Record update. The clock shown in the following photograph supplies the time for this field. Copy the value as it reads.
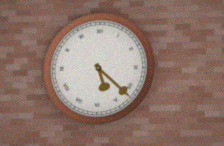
5:22
